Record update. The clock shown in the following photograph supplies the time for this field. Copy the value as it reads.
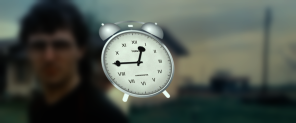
12:45
